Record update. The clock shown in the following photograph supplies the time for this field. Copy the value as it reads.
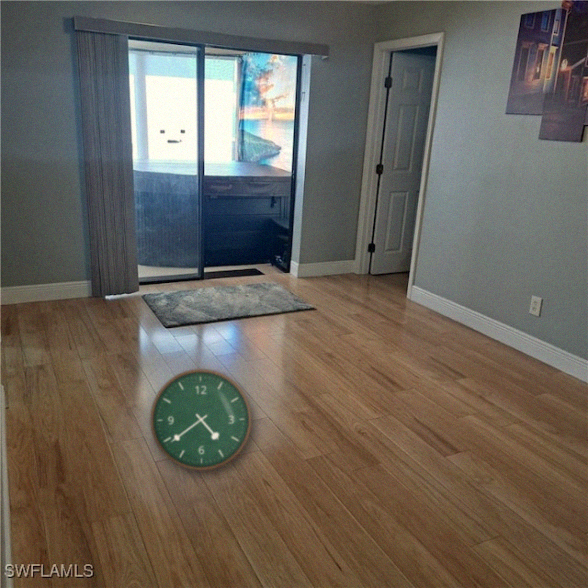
4:39
